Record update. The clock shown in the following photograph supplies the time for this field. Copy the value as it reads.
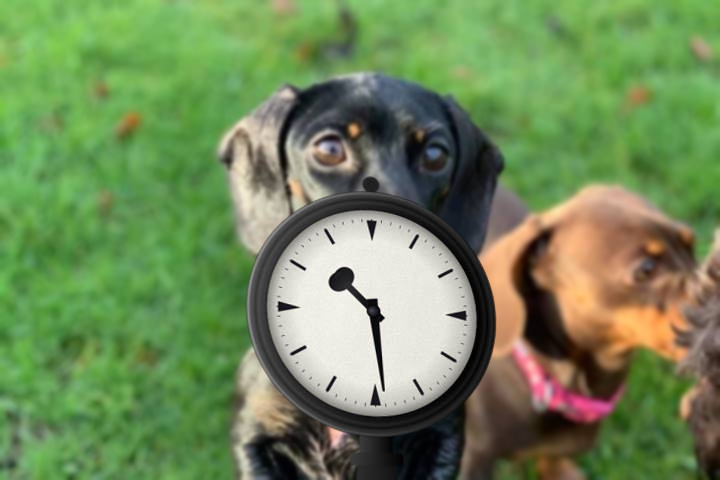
10:29
